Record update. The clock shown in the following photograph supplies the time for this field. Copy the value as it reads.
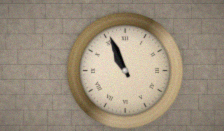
10:56
